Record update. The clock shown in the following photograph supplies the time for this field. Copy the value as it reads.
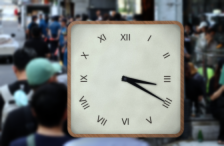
3:20
